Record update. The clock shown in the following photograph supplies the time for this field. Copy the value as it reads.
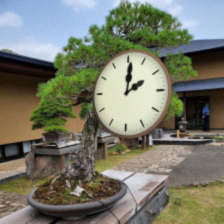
2:01
